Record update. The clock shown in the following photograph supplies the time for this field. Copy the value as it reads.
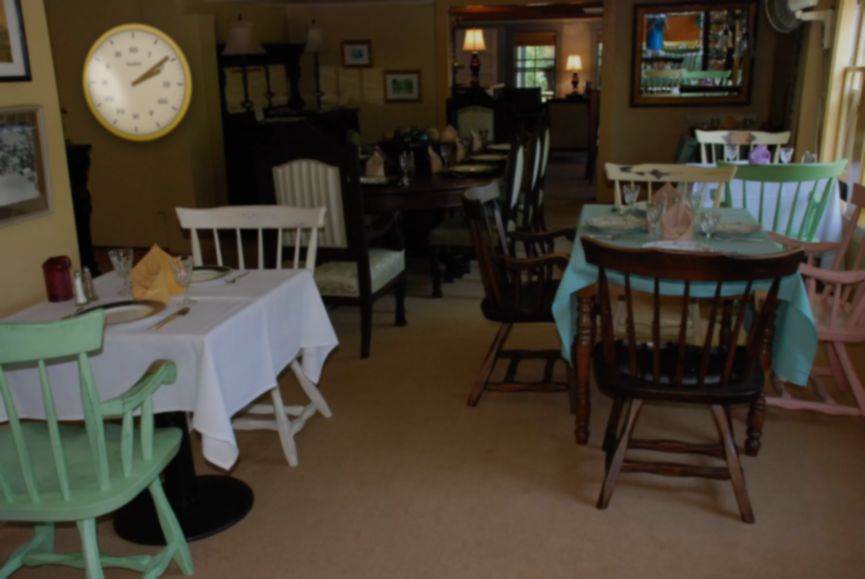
2:09
